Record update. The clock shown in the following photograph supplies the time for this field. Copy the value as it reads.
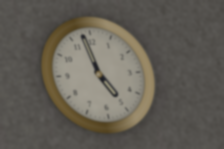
4:58
